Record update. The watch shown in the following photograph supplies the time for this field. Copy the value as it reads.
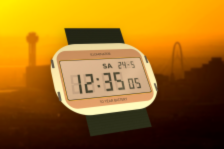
12:35:05
